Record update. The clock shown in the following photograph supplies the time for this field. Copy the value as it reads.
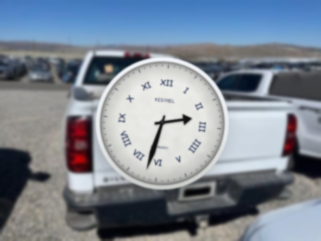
2:32
